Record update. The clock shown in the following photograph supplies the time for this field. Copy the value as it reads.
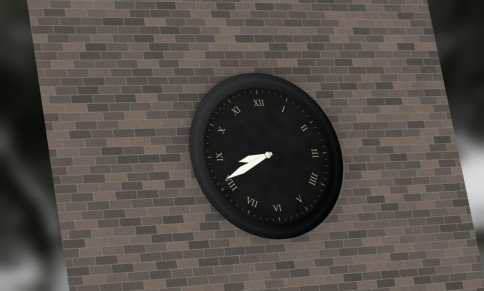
8:41
